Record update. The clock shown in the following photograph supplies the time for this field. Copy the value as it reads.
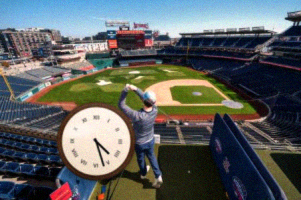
4:27
